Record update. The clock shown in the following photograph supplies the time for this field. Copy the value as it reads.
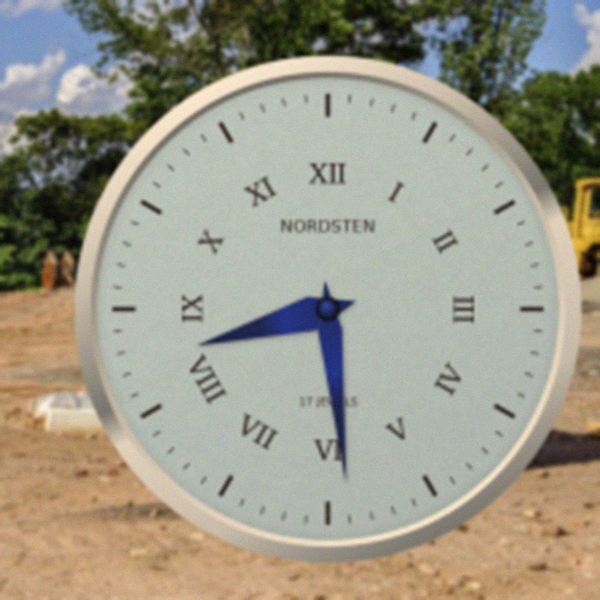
8:29
